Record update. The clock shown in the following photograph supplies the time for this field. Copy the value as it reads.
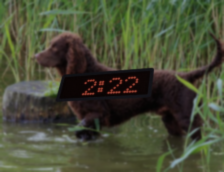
2:22
